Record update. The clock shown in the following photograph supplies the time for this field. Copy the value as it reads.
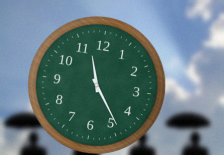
11:24
